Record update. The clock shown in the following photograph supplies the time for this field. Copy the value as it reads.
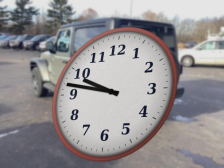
9:47
